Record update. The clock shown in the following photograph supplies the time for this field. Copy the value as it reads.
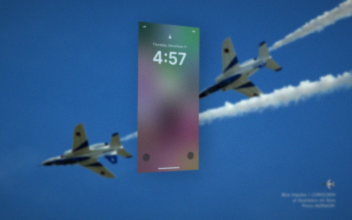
4:57
